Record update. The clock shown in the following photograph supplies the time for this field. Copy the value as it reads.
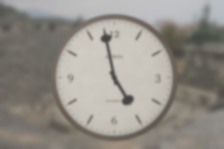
4:58
